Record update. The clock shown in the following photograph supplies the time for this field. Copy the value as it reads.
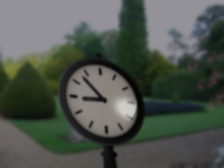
8:53
